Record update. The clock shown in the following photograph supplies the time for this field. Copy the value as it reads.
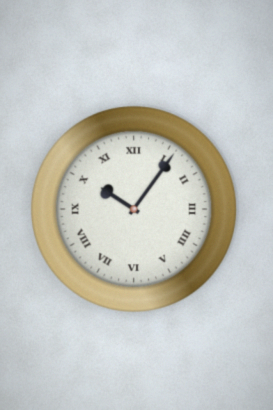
10:06
